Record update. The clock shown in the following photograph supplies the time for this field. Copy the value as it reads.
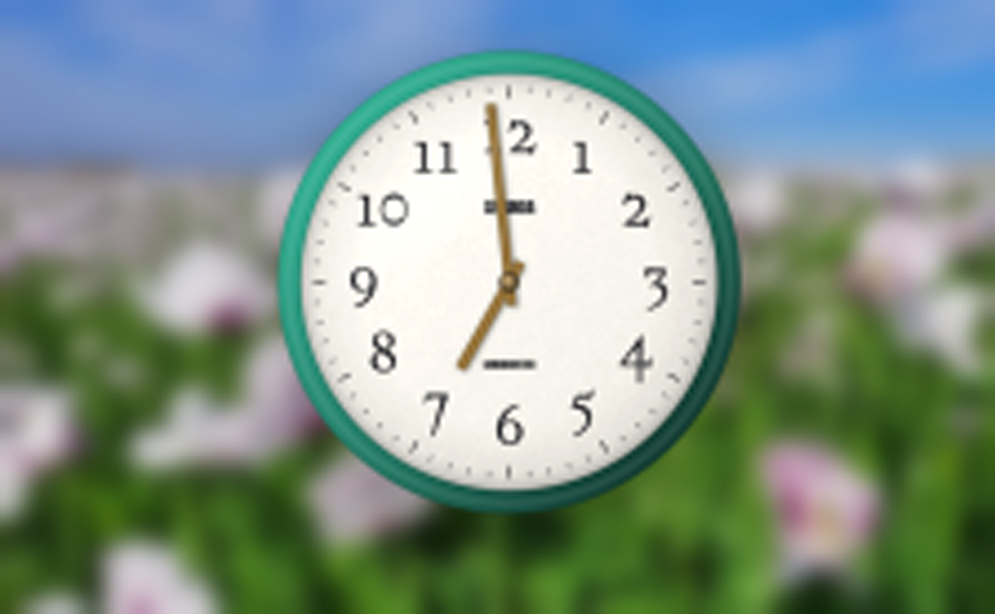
6:59
